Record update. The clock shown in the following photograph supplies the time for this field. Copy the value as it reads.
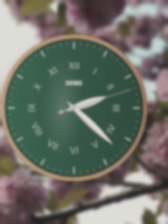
2:22:12
